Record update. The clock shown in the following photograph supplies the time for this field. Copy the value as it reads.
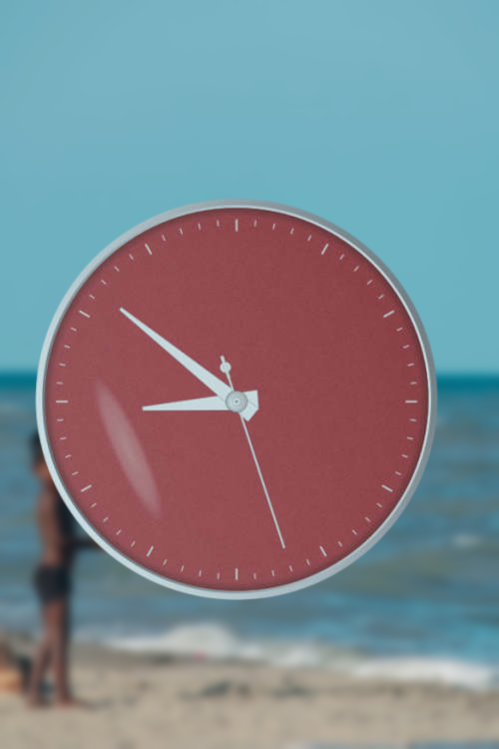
8:51:27
